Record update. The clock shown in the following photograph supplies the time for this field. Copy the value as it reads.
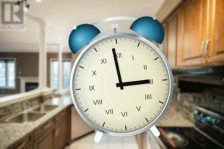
2:59
